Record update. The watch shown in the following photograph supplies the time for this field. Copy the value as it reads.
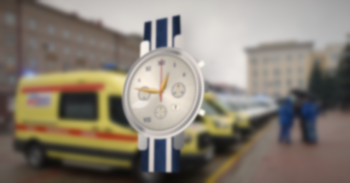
12:47
